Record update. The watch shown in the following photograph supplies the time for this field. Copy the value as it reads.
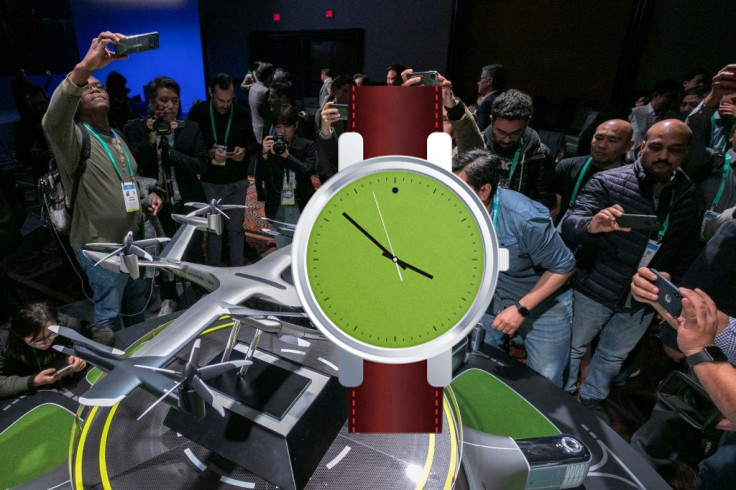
3:51:57
